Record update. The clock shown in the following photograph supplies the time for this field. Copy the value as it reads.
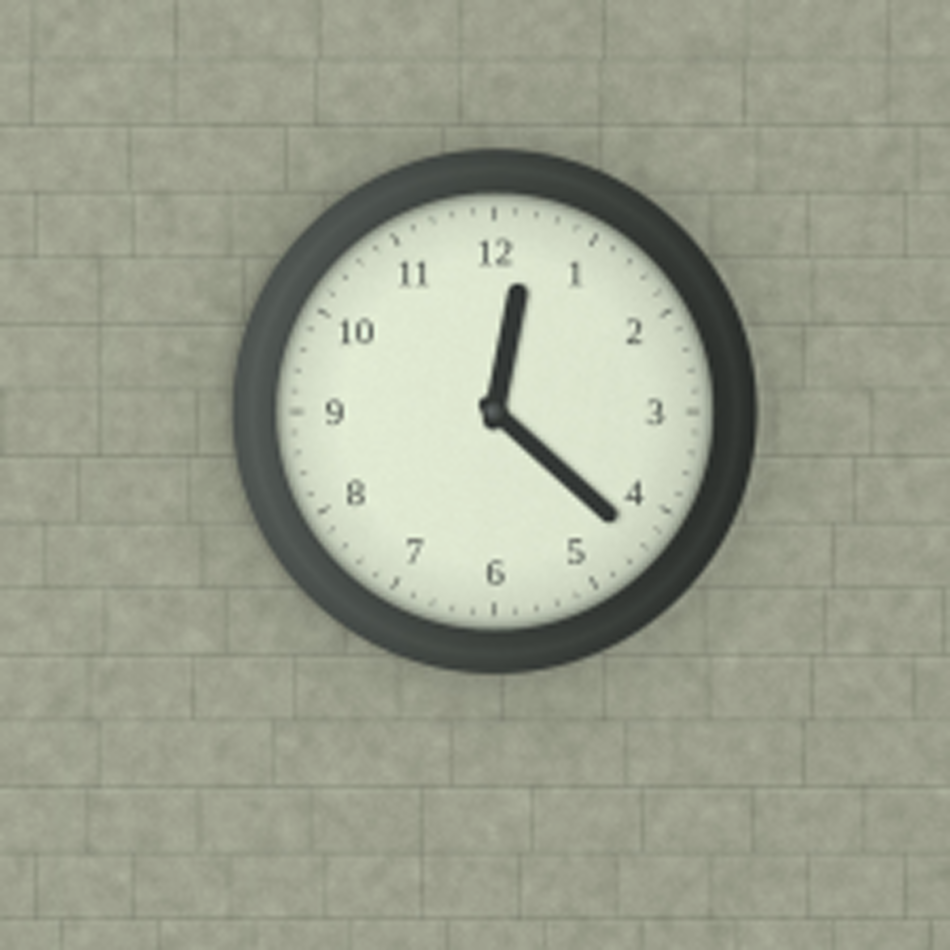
12:22
